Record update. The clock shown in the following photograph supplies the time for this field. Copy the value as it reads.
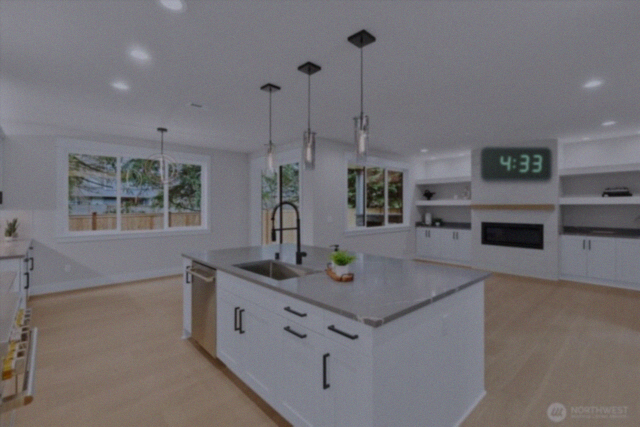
4:33
